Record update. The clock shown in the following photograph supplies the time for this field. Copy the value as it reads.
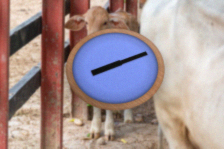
8:11
